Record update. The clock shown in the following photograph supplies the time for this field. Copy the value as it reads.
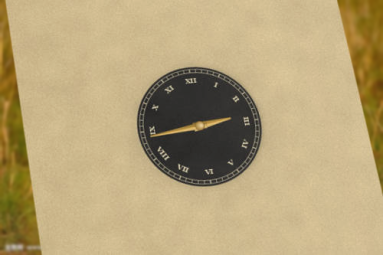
2:44
